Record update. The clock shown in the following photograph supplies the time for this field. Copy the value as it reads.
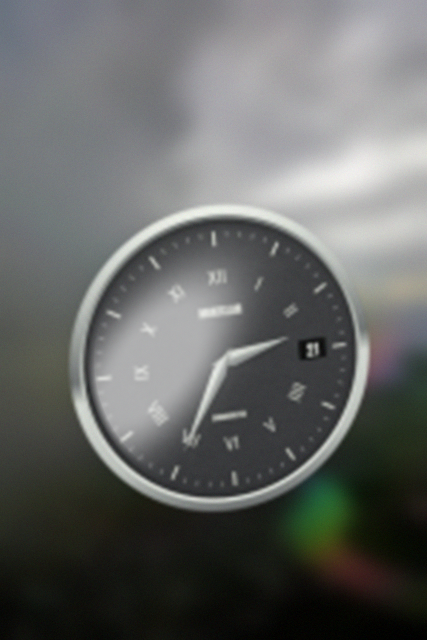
2:35
